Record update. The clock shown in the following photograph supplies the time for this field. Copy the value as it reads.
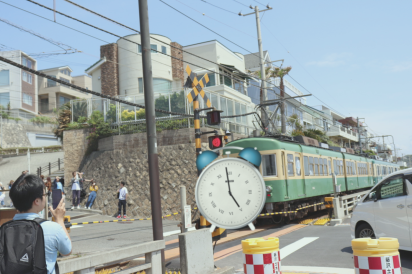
4:59
